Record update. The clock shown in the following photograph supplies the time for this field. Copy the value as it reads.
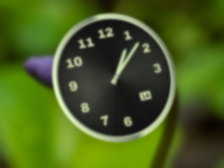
1:08
